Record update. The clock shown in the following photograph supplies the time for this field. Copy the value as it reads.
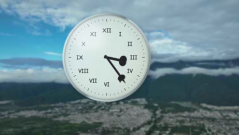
3:24
